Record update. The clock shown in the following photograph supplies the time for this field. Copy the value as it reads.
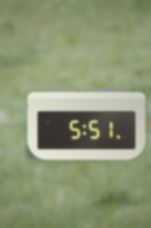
5:51
